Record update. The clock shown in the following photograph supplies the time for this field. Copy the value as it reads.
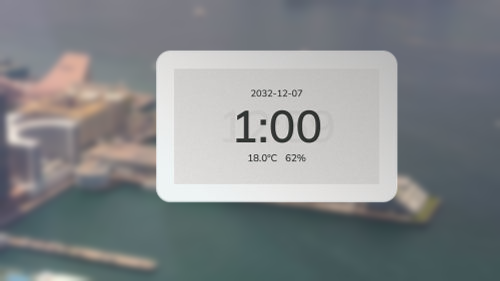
1:00
